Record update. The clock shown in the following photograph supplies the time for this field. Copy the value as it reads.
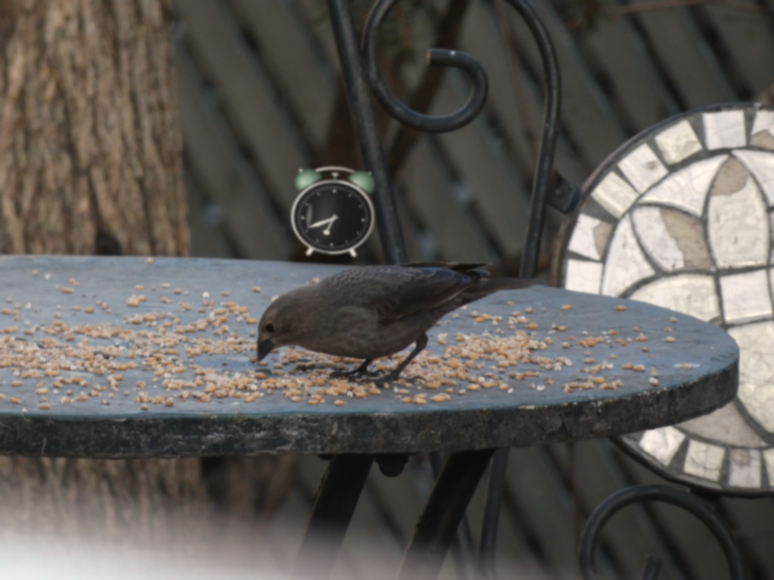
6:41
